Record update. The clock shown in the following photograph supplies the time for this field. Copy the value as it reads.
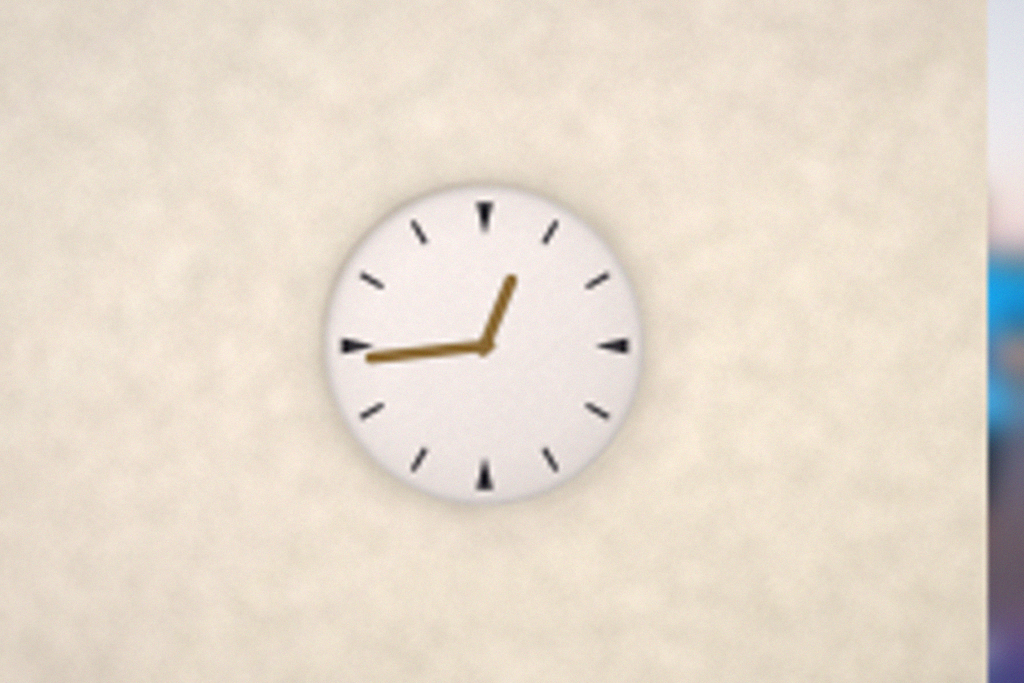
12:44
